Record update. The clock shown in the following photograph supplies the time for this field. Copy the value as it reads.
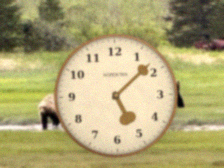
5:08
